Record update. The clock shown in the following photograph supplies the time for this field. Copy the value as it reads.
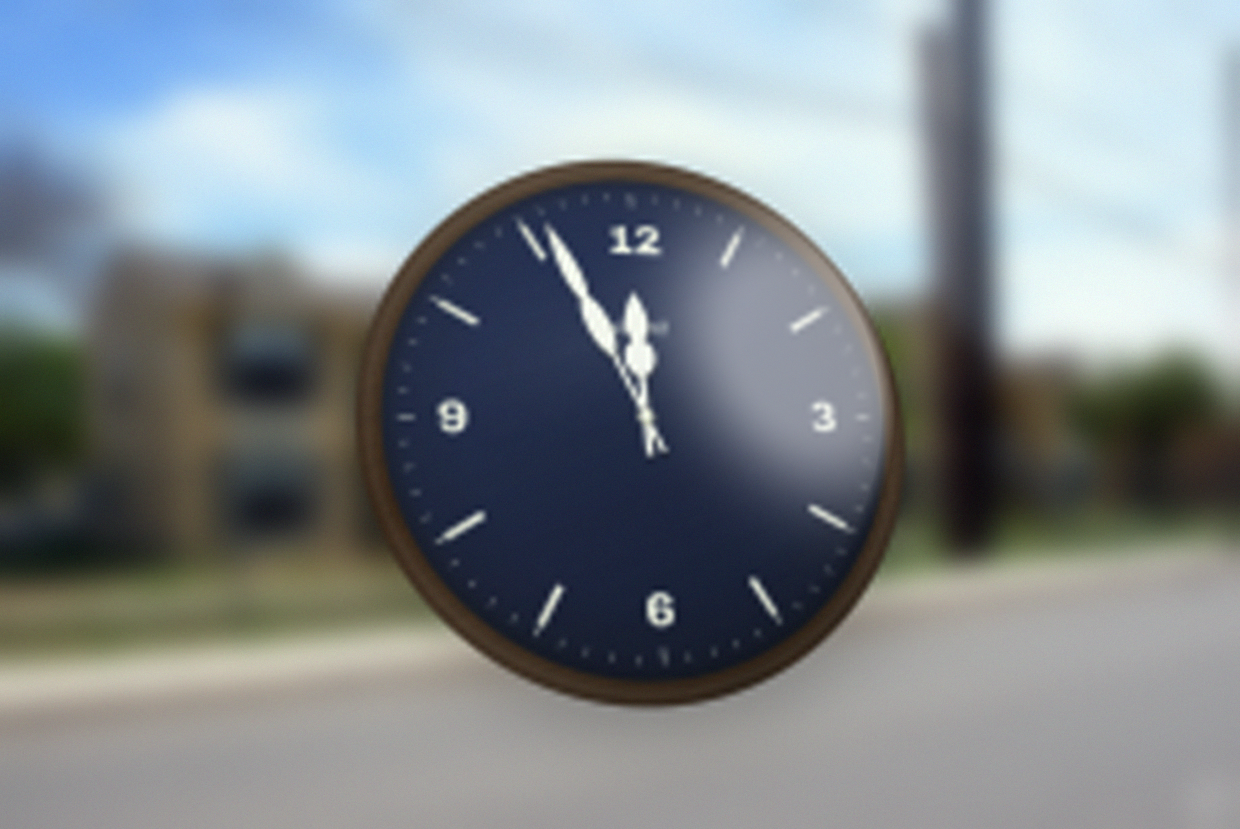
11:56
